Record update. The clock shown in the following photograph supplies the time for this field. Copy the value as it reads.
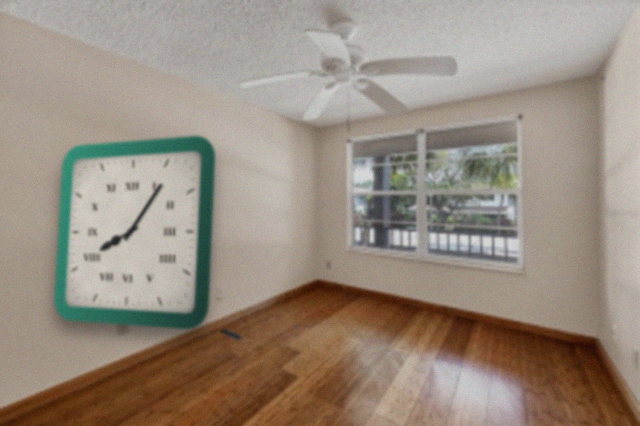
8:06
